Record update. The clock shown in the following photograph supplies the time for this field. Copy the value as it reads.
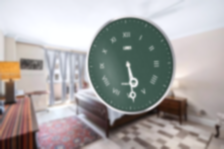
5:29
